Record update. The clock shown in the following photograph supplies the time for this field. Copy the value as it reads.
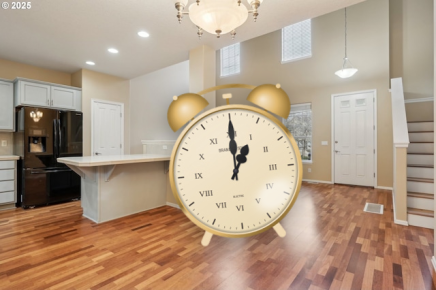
1:00
